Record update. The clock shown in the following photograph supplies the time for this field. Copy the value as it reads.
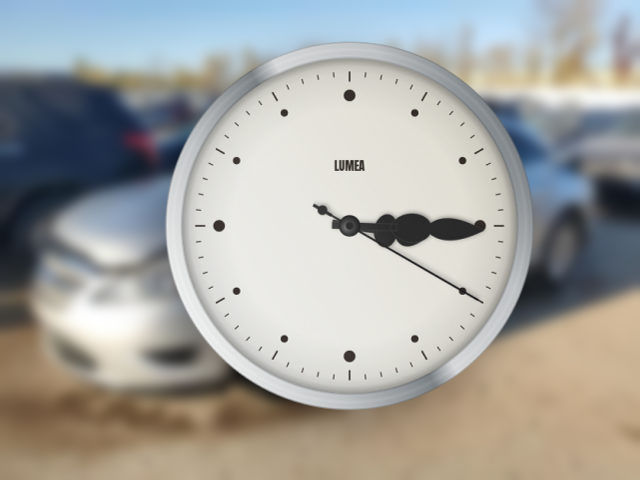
3:15:20
